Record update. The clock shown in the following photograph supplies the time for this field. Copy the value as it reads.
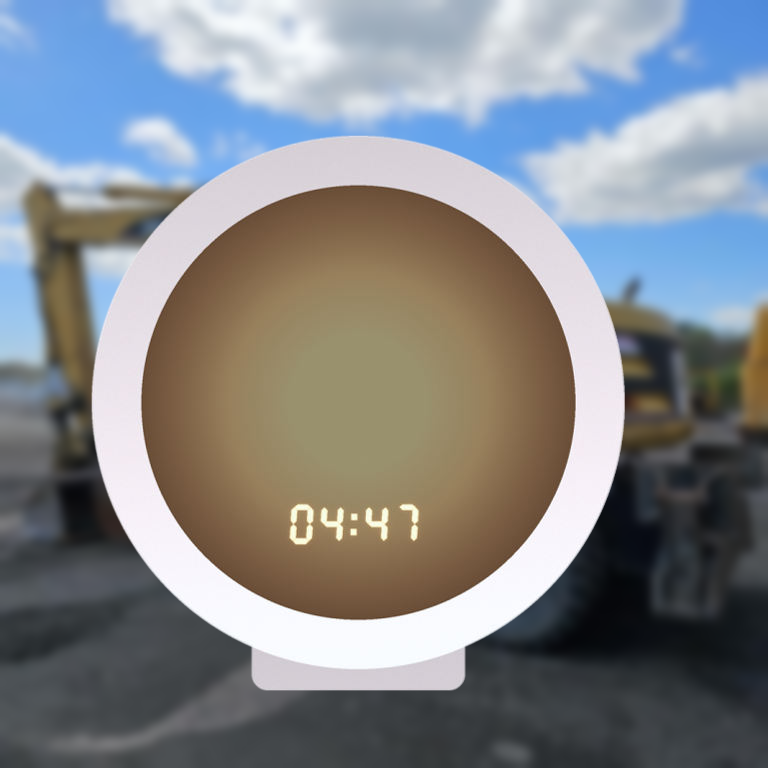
4:47
